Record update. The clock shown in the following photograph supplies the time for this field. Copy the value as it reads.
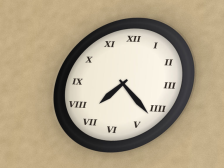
7:22
